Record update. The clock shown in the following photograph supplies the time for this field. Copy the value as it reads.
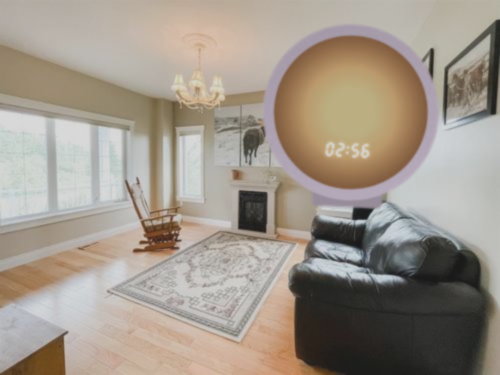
2:56
